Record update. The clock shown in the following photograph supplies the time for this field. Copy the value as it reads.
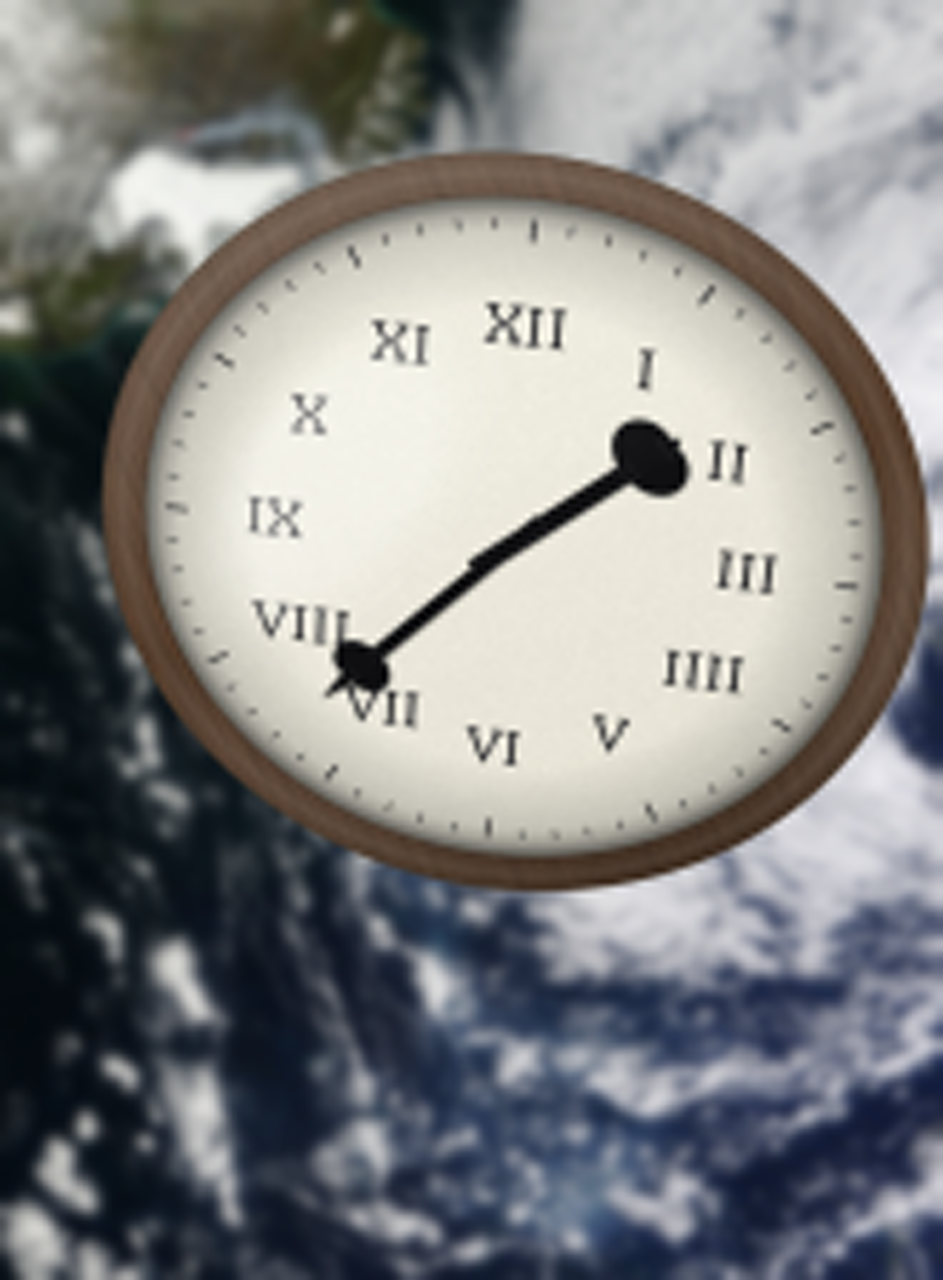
1:37
